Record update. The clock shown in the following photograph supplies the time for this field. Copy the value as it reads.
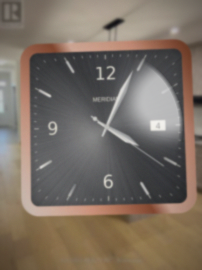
4:04:21
